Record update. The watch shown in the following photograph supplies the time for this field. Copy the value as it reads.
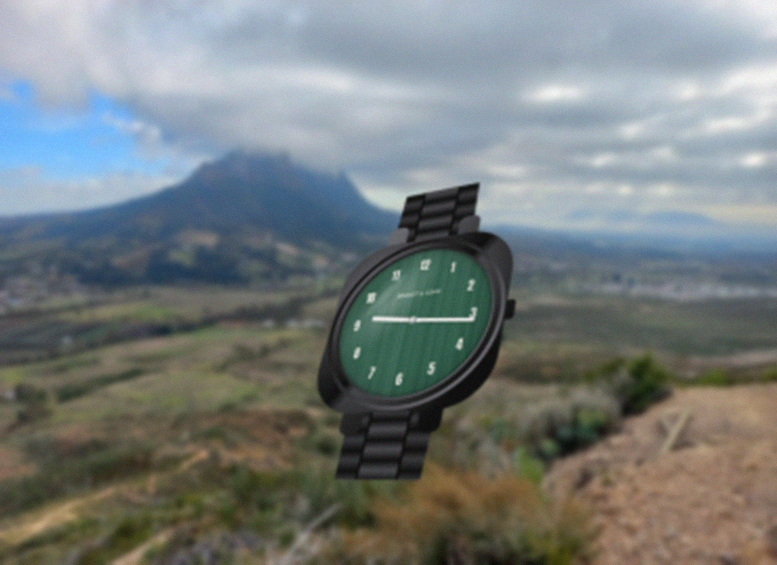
9:16
